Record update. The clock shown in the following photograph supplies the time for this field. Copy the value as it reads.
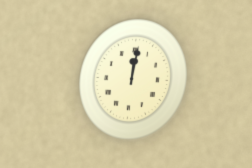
12:01
